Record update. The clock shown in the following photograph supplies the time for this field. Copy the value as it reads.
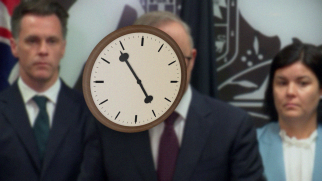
4:54
